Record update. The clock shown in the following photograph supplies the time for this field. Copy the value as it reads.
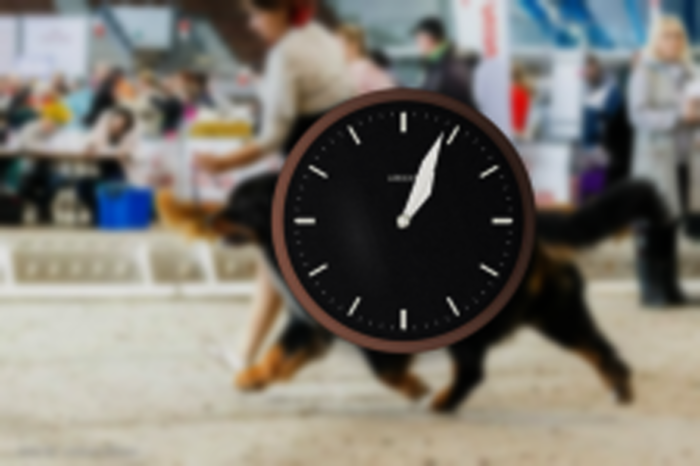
1:04
